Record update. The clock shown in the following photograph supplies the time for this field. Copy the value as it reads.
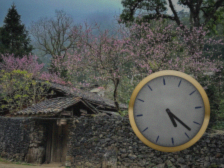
5:23
